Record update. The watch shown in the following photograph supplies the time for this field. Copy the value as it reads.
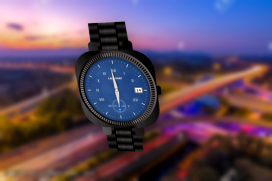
5:59
